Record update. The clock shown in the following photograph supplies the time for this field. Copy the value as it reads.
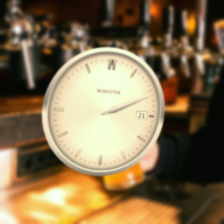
2:11
